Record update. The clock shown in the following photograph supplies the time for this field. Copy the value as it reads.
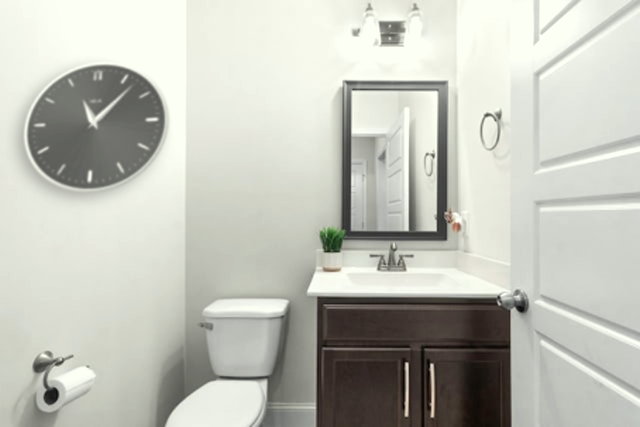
11:07
